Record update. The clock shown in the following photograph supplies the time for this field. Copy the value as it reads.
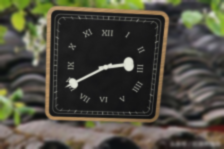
2:40
